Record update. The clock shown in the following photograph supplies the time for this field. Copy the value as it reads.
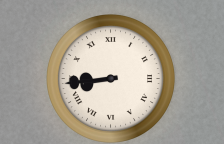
8:44
